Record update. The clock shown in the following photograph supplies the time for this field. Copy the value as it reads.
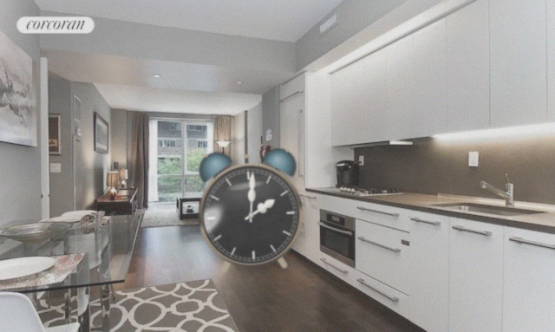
2:01
